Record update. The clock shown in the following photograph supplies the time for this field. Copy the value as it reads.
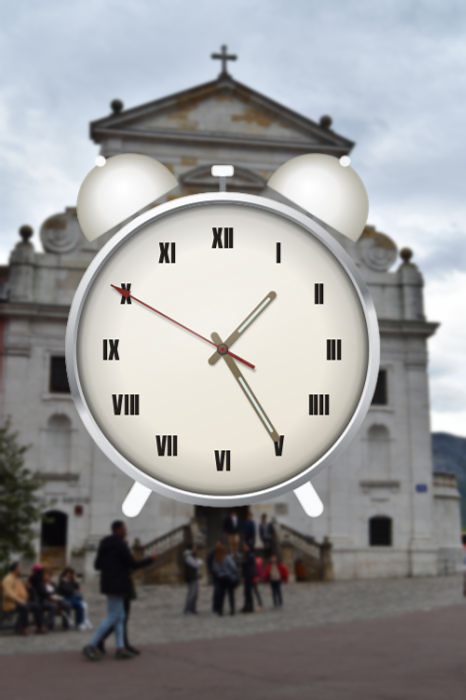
1:24:50
